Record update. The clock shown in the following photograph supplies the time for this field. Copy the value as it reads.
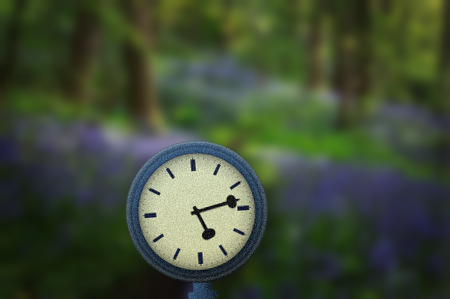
5:13
